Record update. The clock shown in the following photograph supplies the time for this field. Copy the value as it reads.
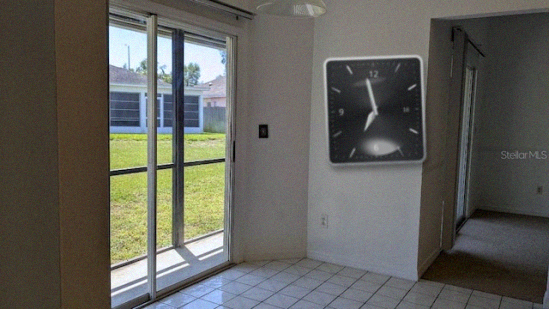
6:58
